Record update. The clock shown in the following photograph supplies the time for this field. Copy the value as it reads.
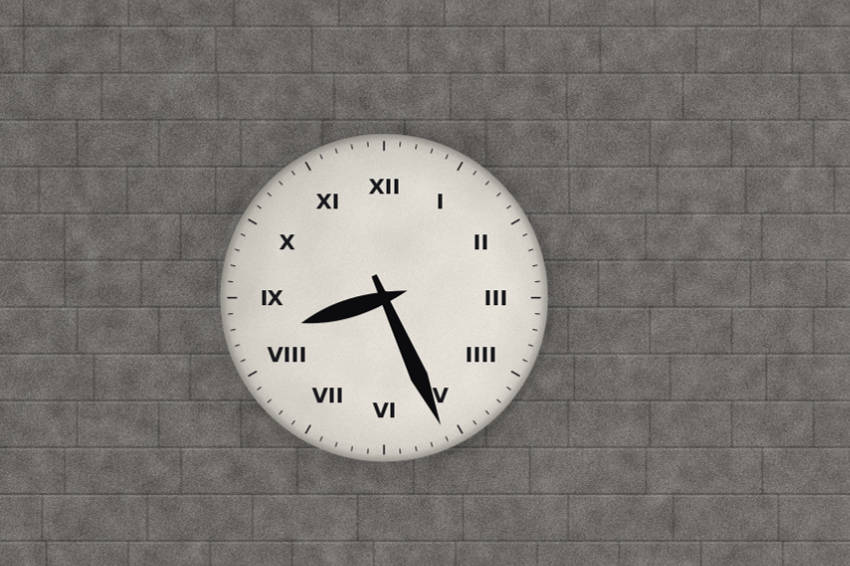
8:26
